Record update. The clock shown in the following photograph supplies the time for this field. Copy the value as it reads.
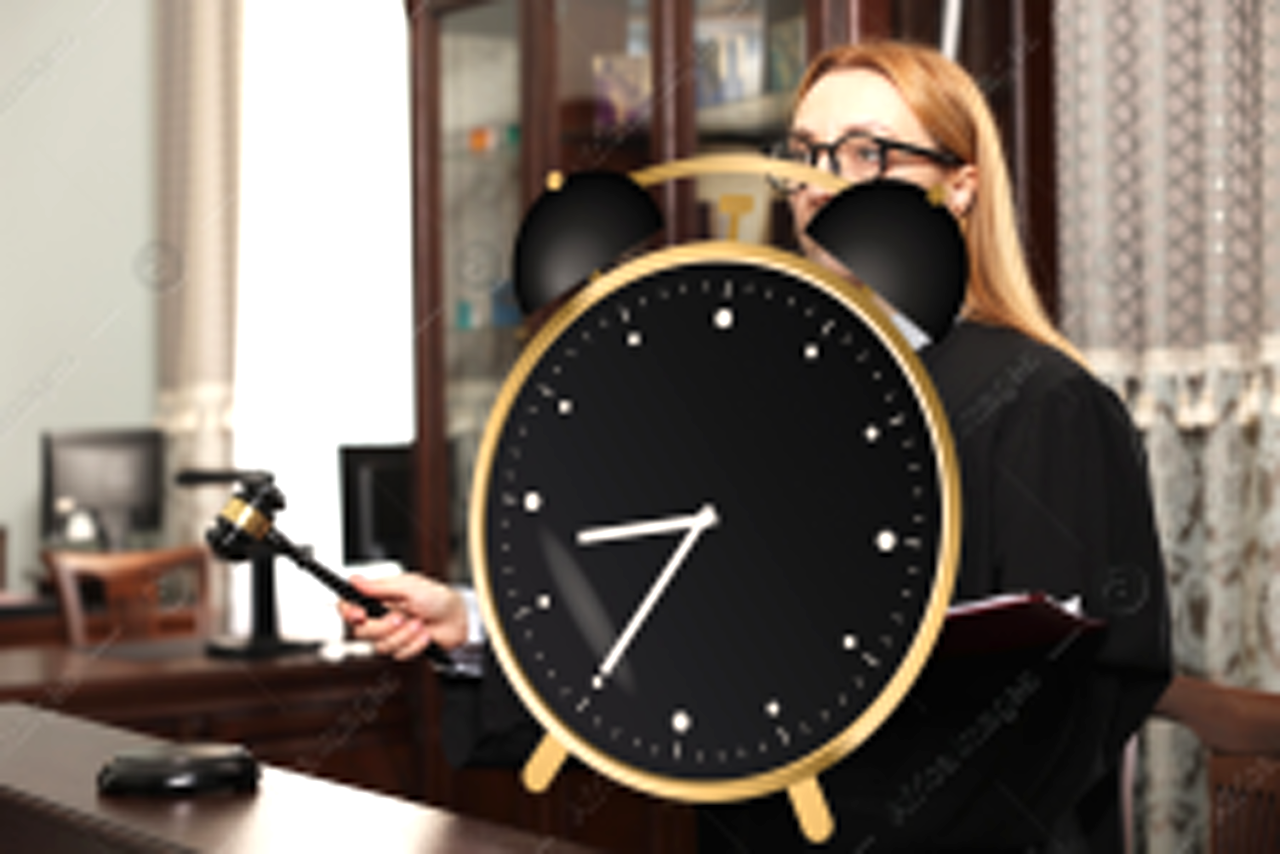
8:35
